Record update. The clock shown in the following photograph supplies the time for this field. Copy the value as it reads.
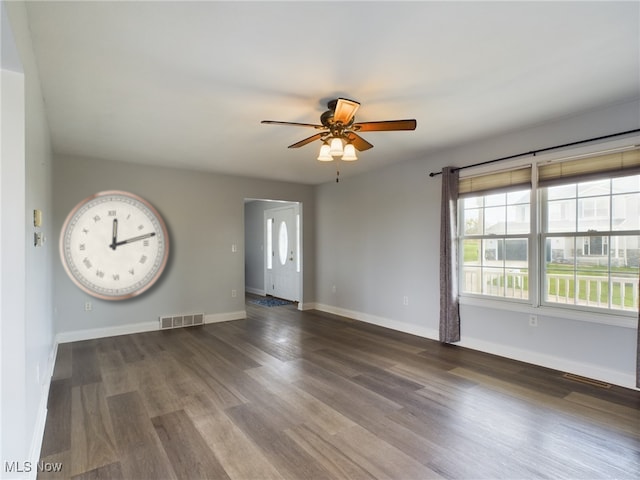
12:13
